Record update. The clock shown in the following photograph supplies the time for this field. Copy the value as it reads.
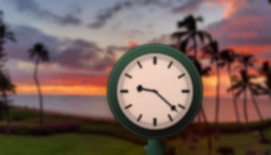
9:22
